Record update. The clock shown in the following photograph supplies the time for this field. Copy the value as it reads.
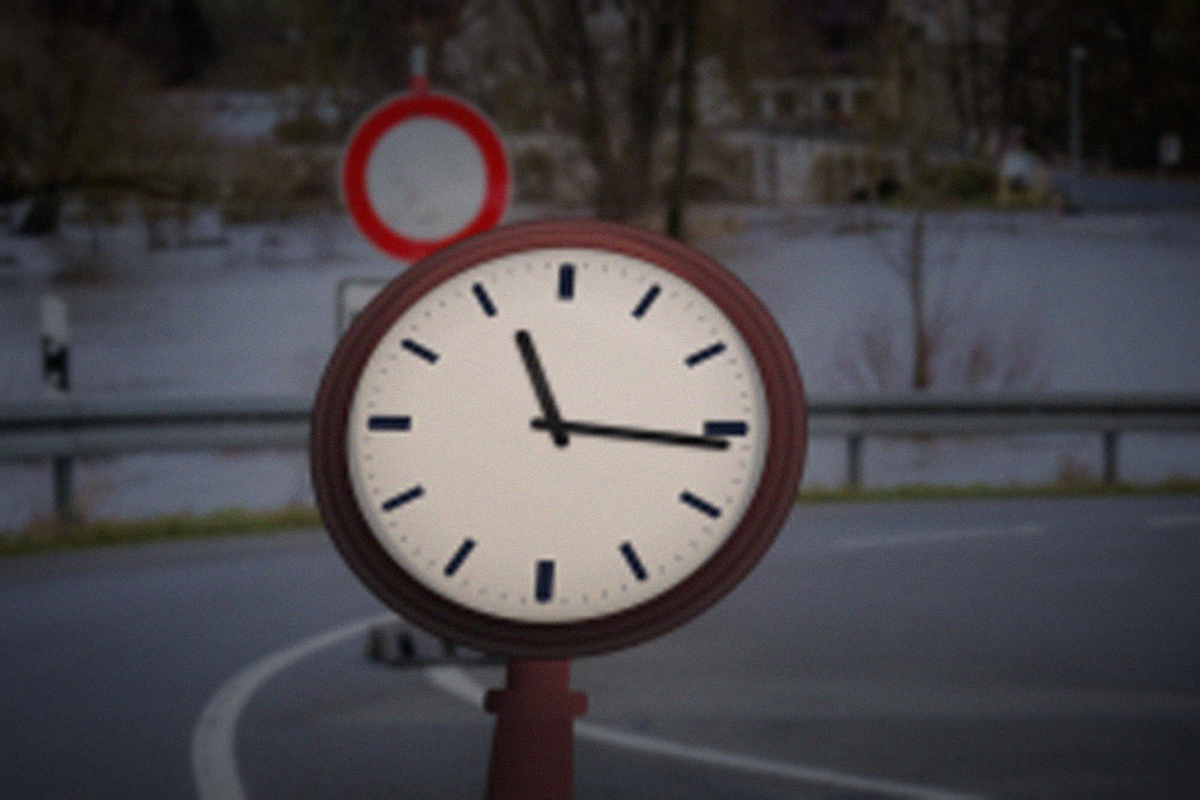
11:16
